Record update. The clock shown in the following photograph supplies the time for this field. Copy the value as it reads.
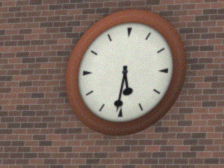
5:31
